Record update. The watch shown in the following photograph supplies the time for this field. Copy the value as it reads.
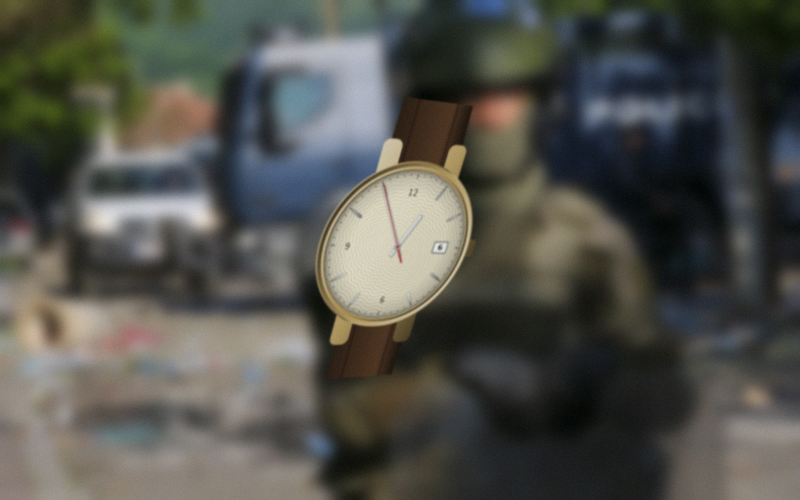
12:54:55
